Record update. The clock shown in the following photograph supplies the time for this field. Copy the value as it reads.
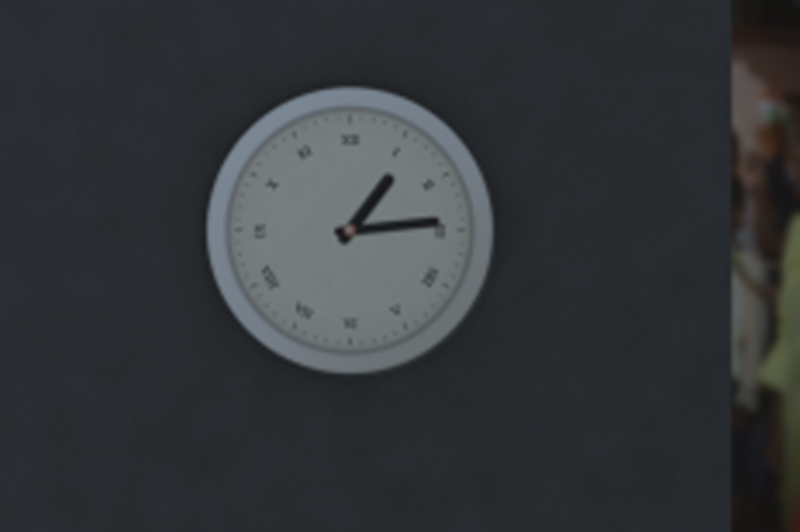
1:14
